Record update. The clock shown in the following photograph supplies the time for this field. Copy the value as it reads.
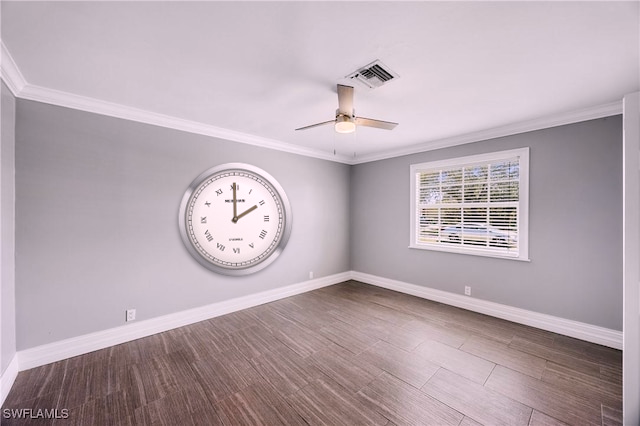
2:00
